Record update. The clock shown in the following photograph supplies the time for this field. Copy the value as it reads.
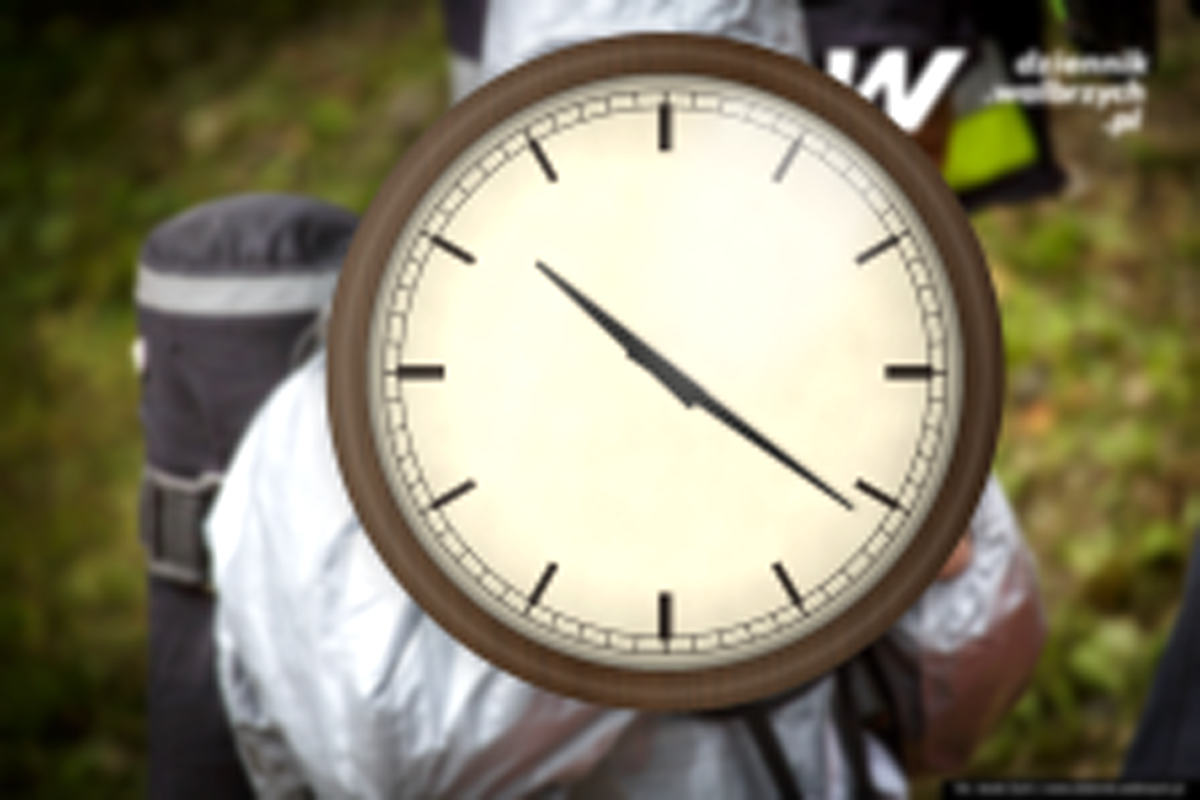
10:21
